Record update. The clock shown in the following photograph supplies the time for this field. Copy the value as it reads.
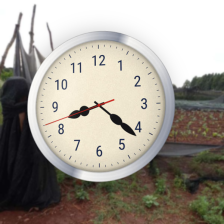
8:21:42
